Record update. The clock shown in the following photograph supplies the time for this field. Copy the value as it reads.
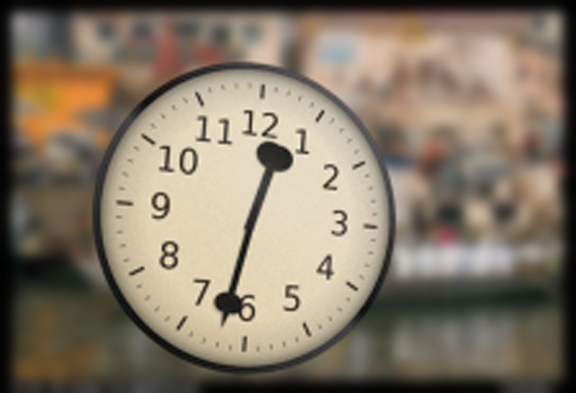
12:32
